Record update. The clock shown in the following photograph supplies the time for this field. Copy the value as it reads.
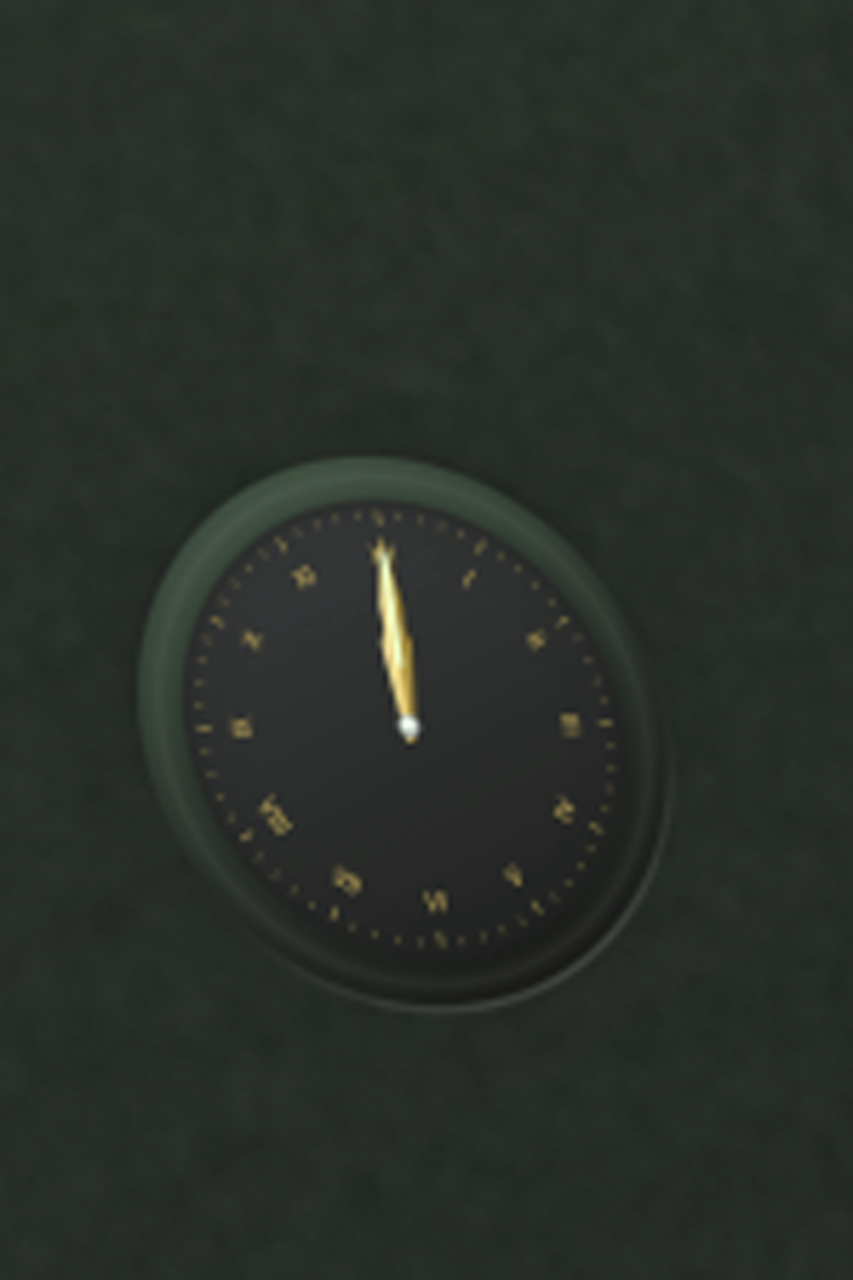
12:00
